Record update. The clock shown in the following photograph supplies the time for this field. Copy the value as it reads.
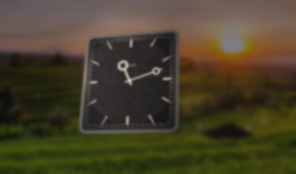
11:12
